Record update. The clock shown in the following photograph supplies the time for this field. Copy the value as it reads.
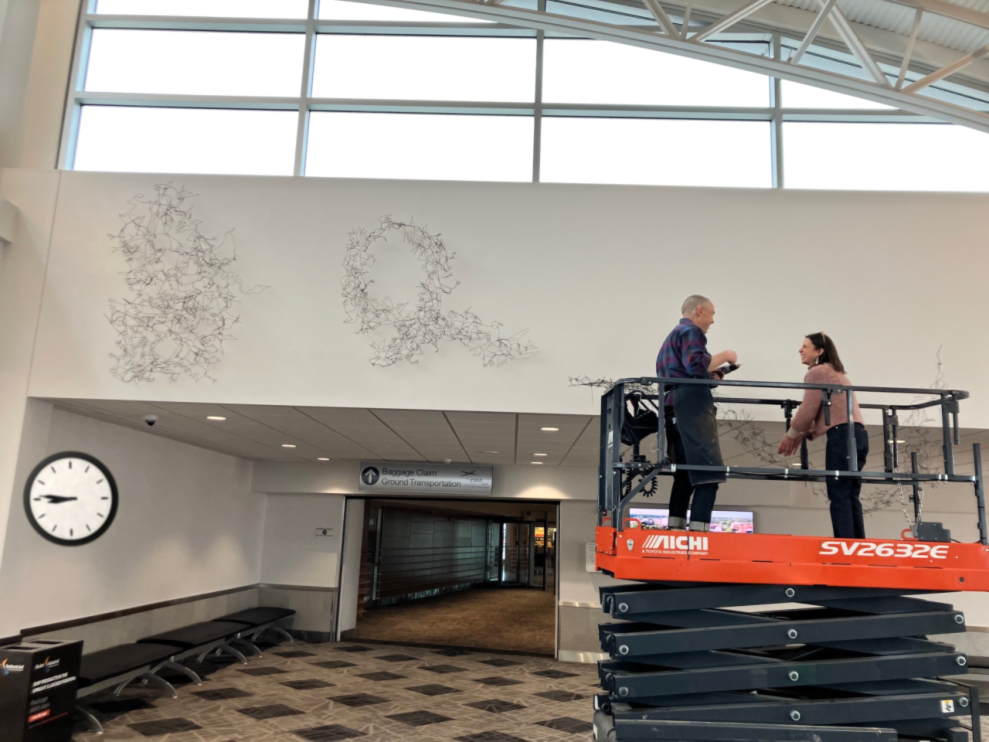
8:46
